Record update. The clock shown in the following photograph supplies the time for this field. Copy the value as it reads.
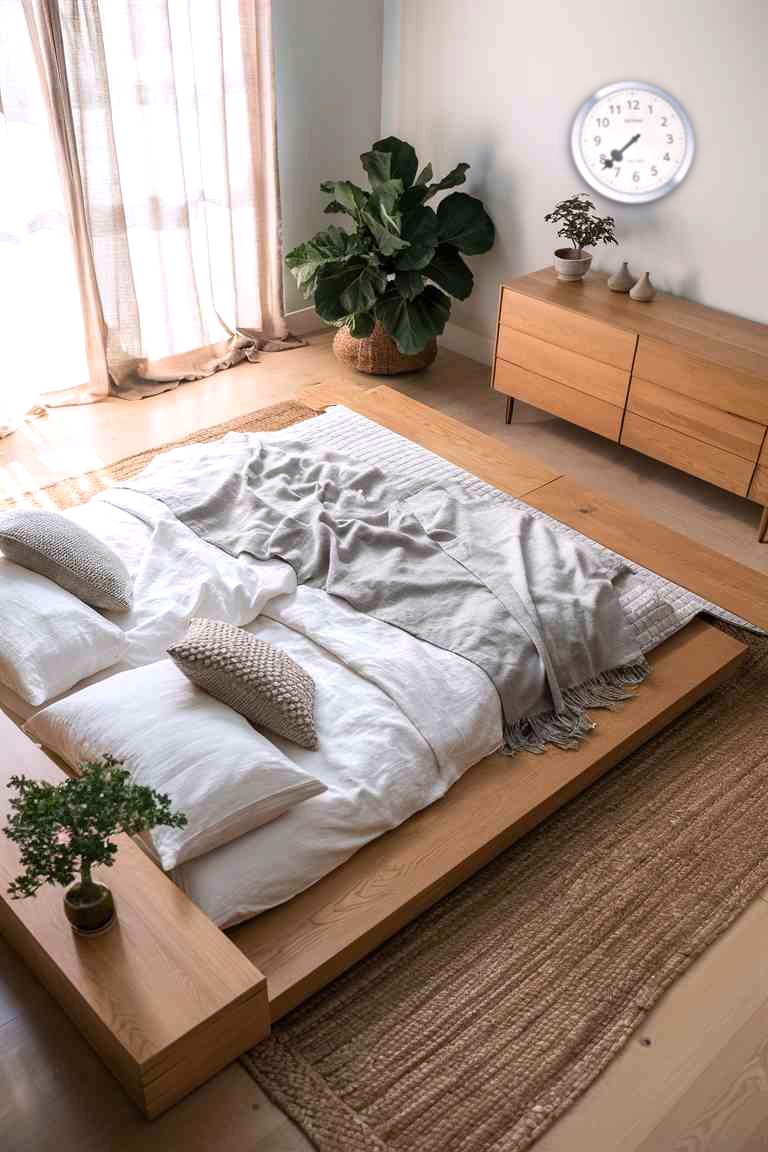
7:38
